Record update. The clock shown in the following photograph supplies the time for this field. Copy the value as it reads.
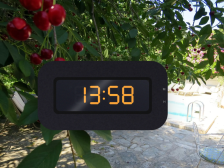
13:58
